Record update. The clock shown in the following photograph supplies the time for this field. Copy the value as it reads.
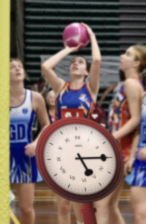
5:15
